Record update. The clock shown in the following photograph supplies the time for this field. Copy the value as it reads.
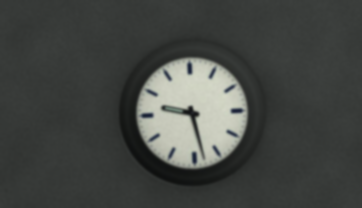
9:28
